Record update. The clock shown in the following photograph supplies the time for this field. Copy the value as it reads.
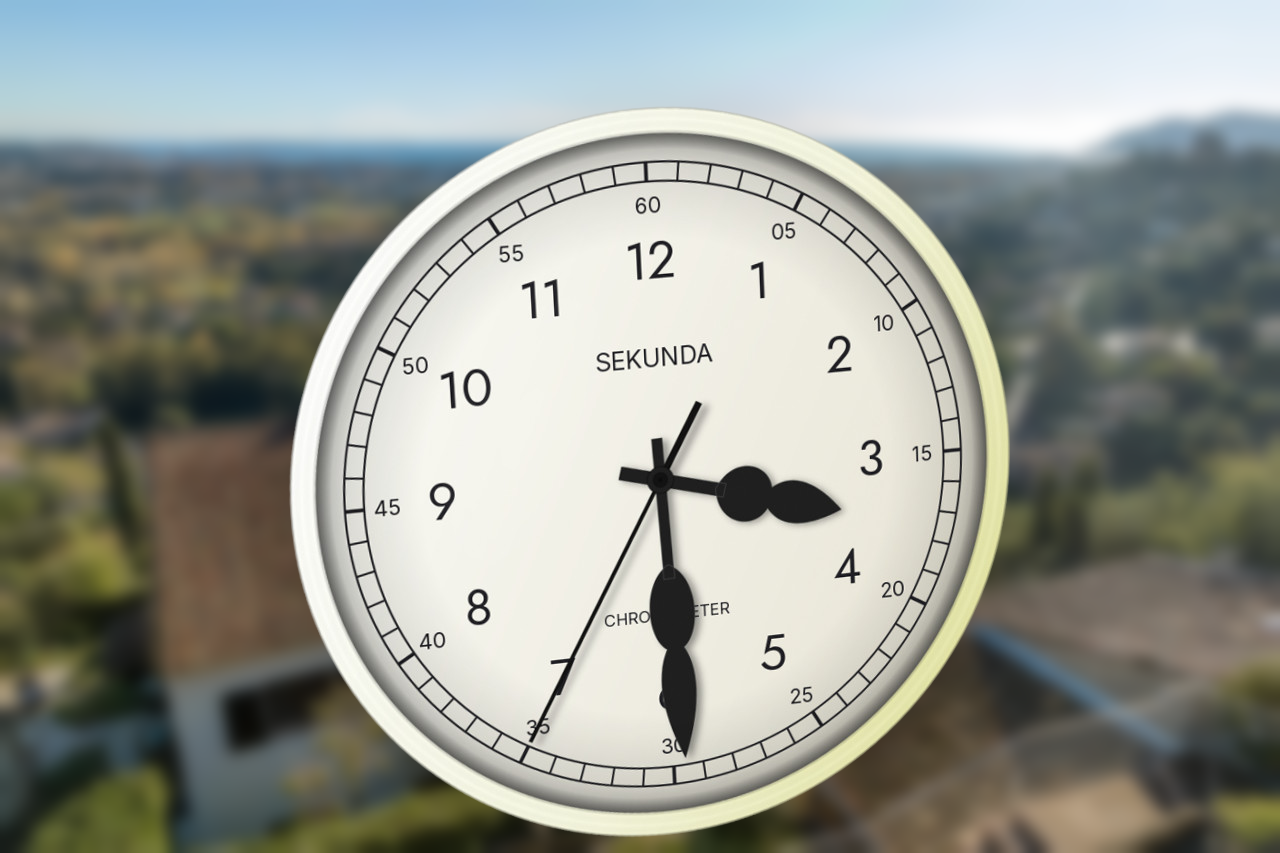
3:29:35
